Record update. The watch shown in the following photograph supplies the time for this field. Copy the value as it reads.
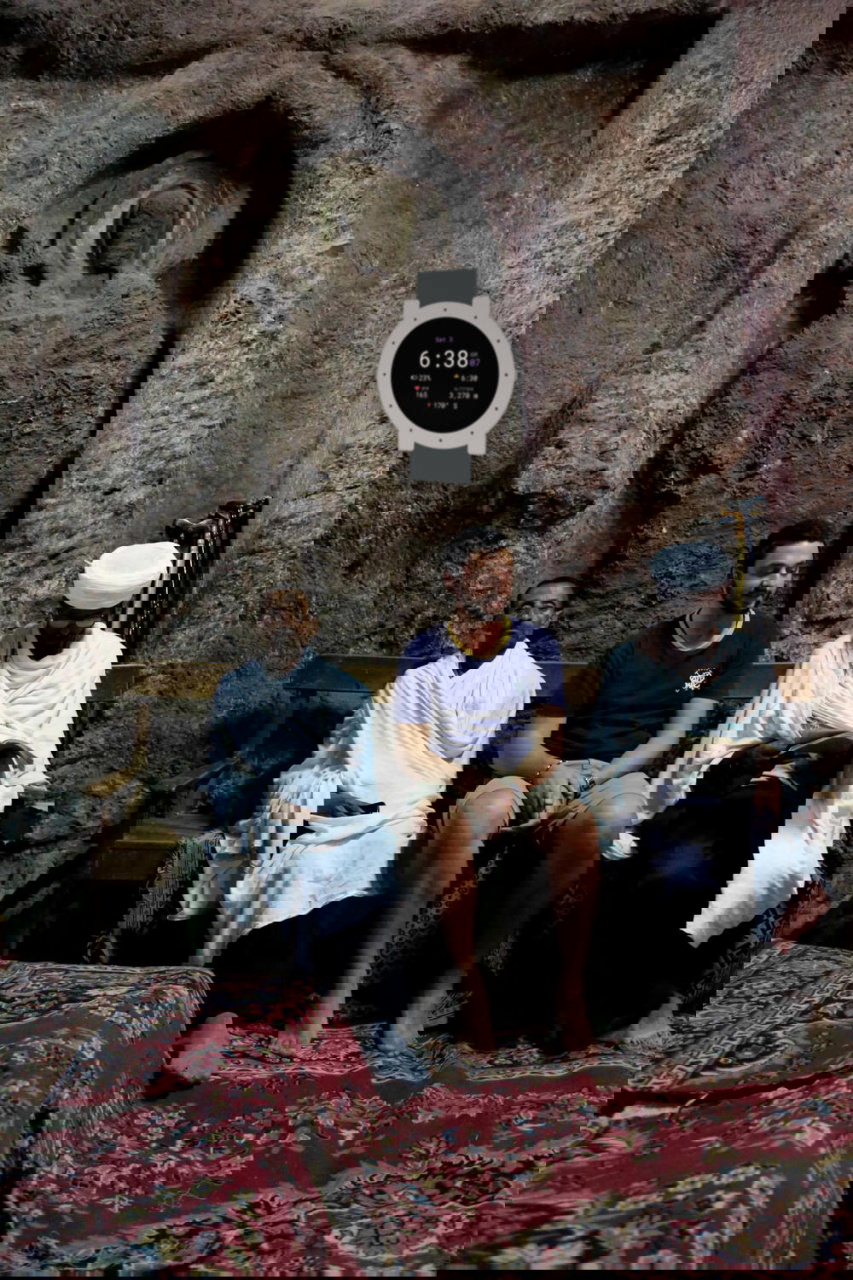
6:38
